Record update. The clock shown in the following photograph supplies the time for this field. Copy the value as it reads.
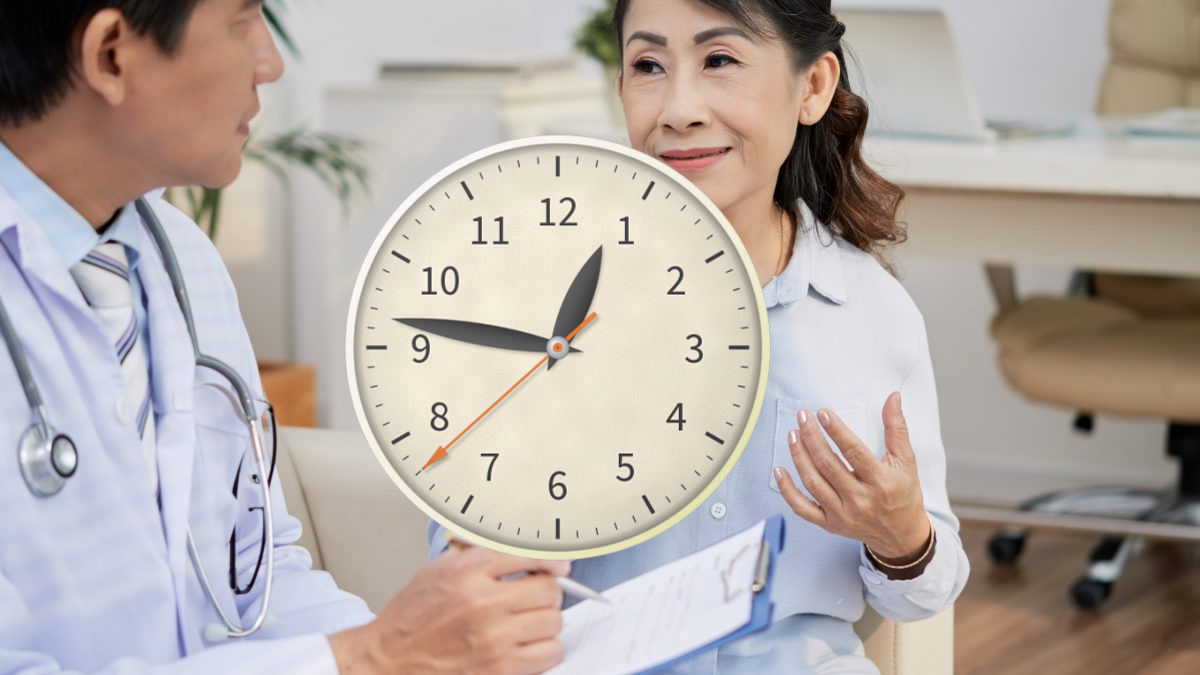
12:46:38
